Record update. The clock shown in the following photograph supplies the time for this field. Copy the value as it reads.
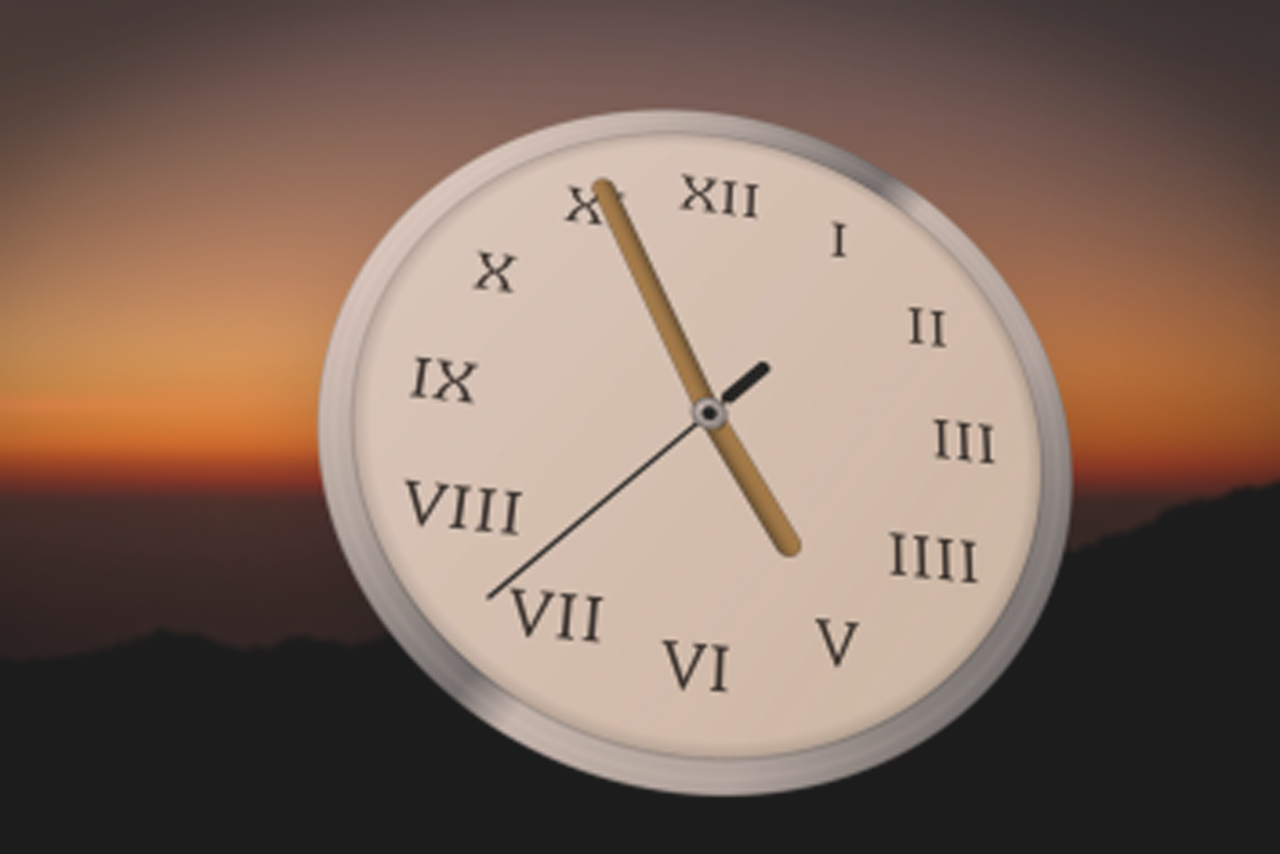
4:55:37
